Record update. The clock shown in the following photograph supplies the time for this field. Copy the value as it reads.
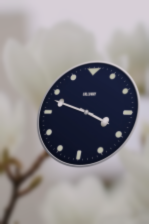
3:48
